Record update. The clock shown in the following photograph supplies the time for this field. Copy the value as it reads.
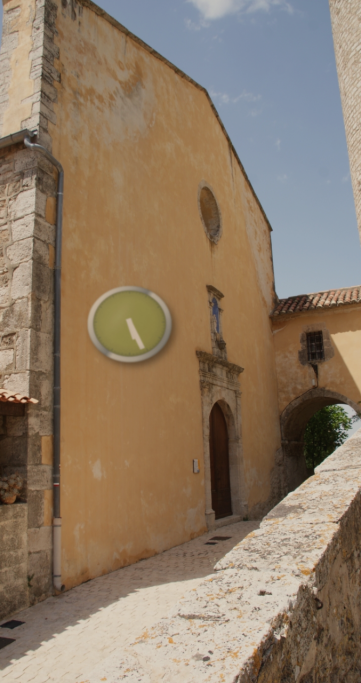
5:26
